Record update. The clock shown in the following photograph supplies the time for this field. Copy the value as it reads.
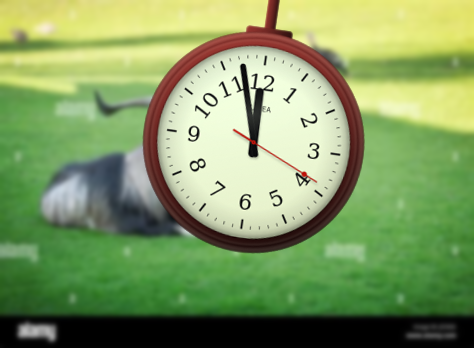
11:57:19
